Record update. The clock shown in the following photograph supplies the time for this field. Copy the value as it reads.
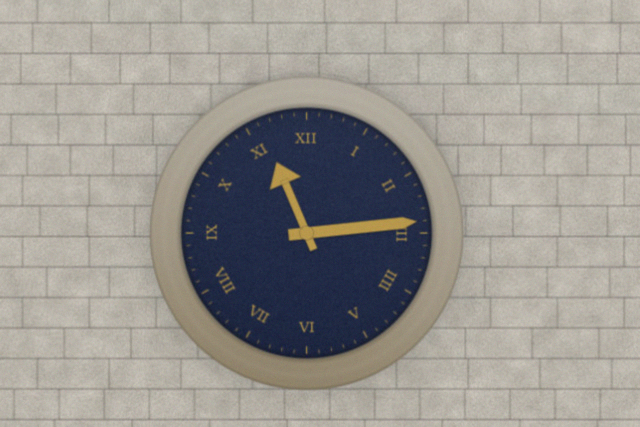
11:14
